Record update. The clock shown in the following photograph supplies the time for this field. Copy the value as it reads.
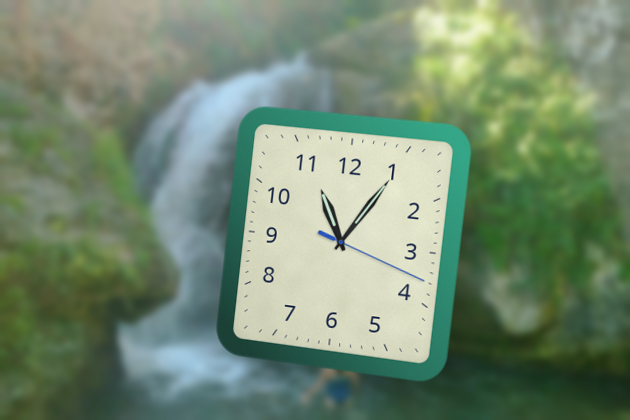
11:05:18
